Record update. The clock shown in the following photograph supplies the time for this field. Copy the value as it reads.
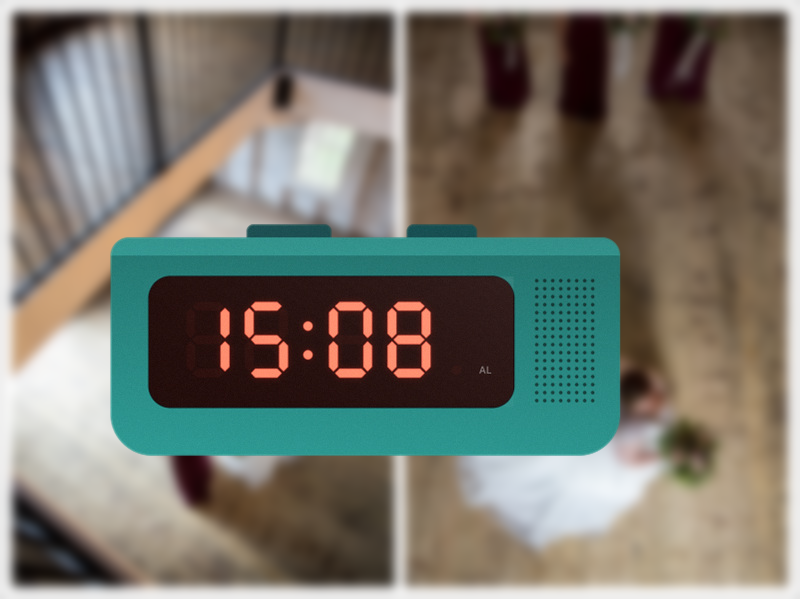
15:08
